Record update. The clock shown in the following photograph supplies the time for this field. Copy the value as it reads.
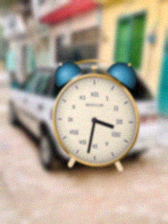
3:32
